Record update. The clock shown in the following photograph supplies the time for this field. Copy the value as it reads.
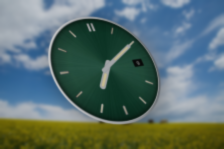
7:10
